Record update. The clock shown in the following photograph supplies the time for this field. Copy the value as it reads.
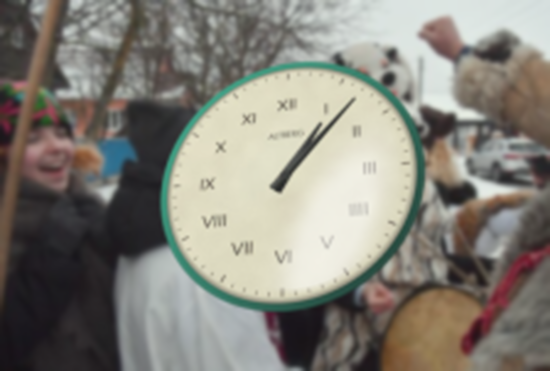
1:07
